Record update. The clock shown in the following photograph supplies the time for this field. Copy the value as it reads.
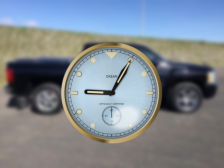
9:05
